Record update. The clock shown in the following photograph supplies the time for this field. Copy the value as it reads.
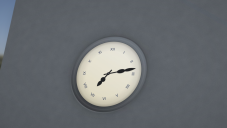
7:13
